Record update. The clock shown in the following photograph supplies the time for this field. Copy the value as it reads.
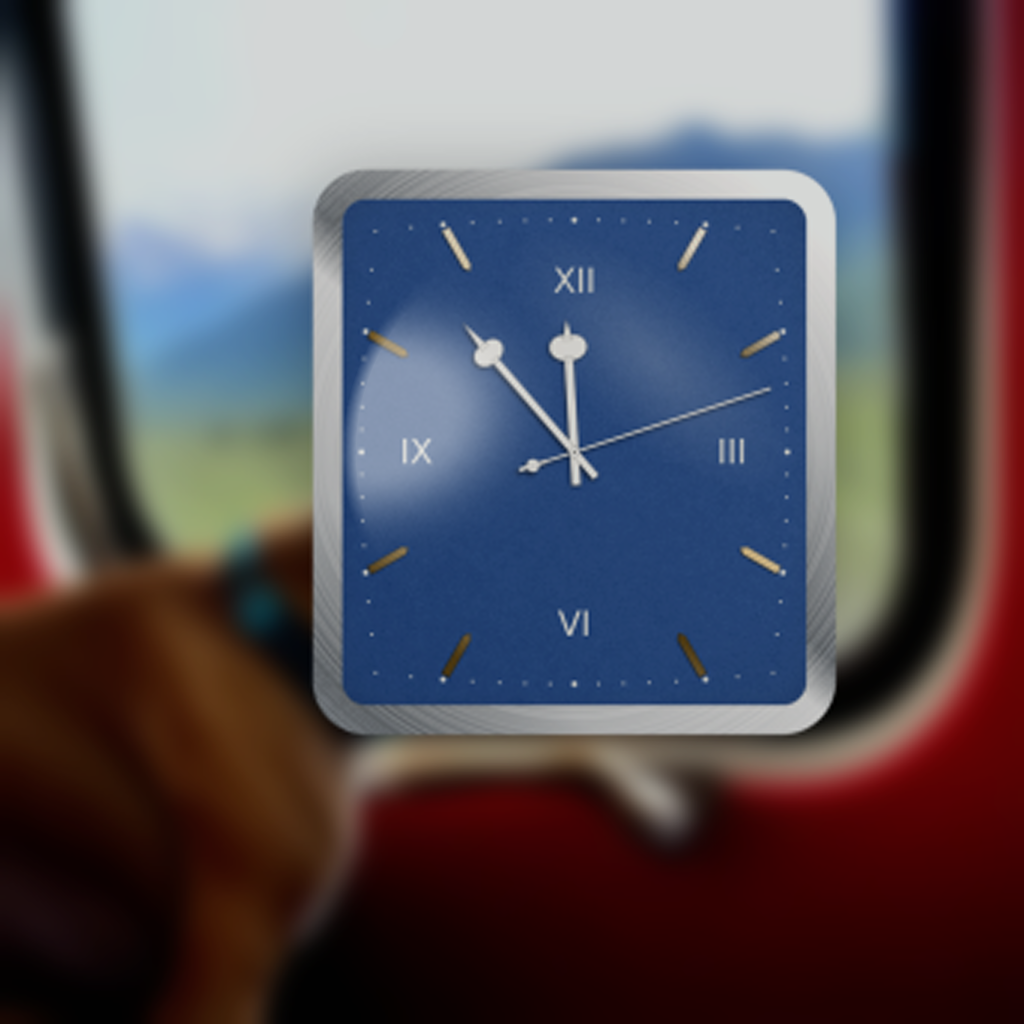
11:53:12
